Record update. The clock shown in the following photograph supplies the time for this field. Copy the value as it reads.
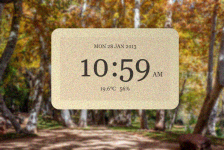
10:59
